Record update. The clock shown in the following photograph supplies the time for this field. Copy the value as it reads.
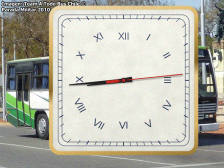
8:44:14
